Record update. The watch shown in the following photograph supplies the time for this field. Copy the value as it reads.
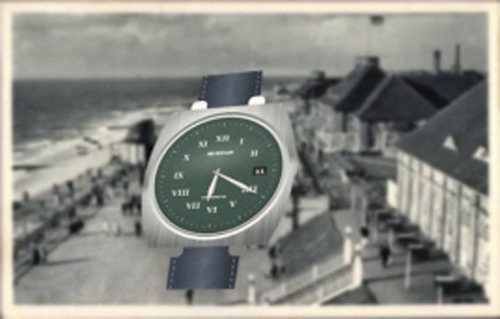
6:20
